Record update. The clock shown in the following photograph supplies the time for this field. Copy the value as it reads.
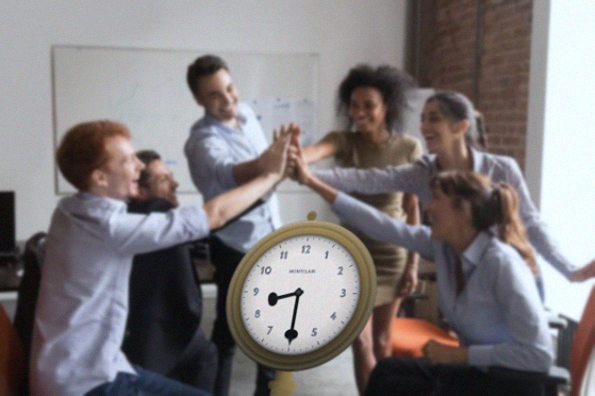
8:30
